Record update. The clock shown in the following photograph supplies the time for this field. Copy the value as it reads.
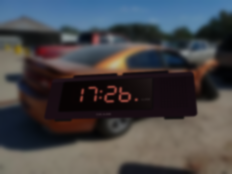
17:26
